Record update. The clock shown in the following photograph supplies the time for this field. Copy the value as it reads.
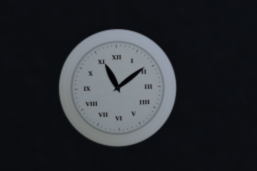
11:09
